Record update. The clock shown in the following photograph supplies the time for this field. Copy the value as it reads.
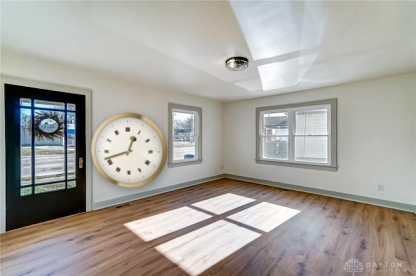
12:42
